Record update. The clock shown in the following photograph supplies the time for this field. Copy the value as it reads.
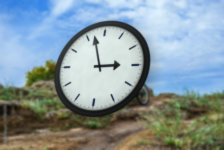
2:57
